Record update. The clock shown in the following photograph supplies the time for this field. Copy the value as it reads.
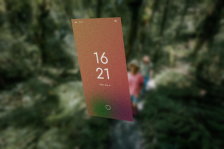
16:21
